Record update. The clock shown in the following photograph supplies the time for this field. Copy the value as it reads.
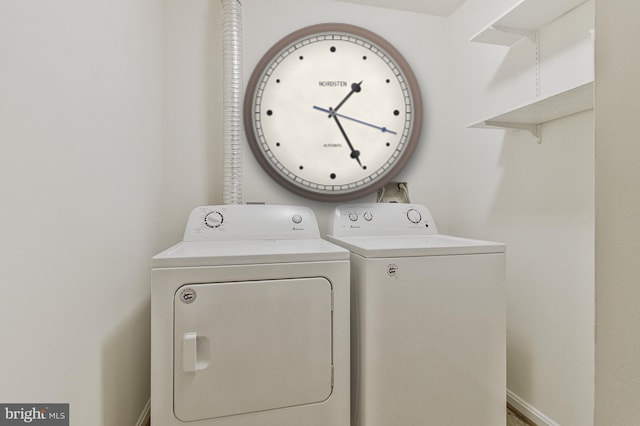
1:25:18
